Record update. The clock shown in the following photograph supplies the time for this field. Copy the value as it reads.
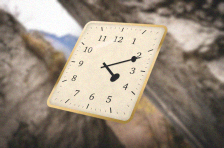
4:11
